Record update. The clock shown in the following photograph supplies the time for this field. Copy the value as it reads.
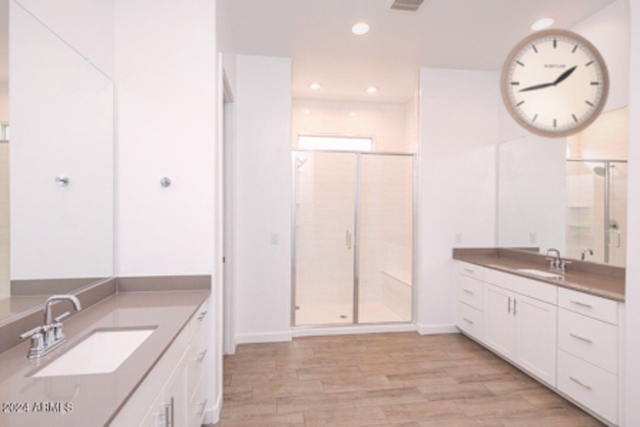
1:43
